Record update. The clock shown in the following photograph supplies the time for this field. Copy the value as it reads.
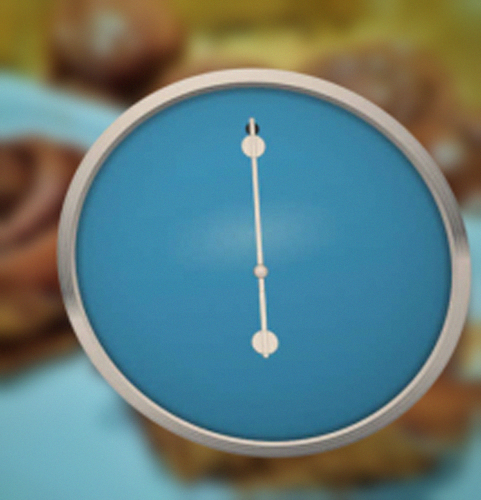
6:00
